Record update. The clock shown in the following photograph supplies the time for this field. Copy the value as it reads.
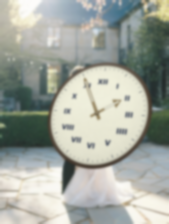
1:55
